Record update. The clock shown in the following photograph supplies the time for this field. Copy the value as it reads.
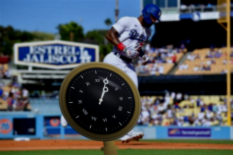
1:04
